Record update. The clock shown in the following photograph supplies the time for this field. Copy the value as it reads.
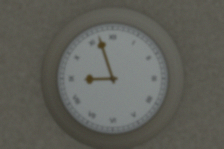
8:57
